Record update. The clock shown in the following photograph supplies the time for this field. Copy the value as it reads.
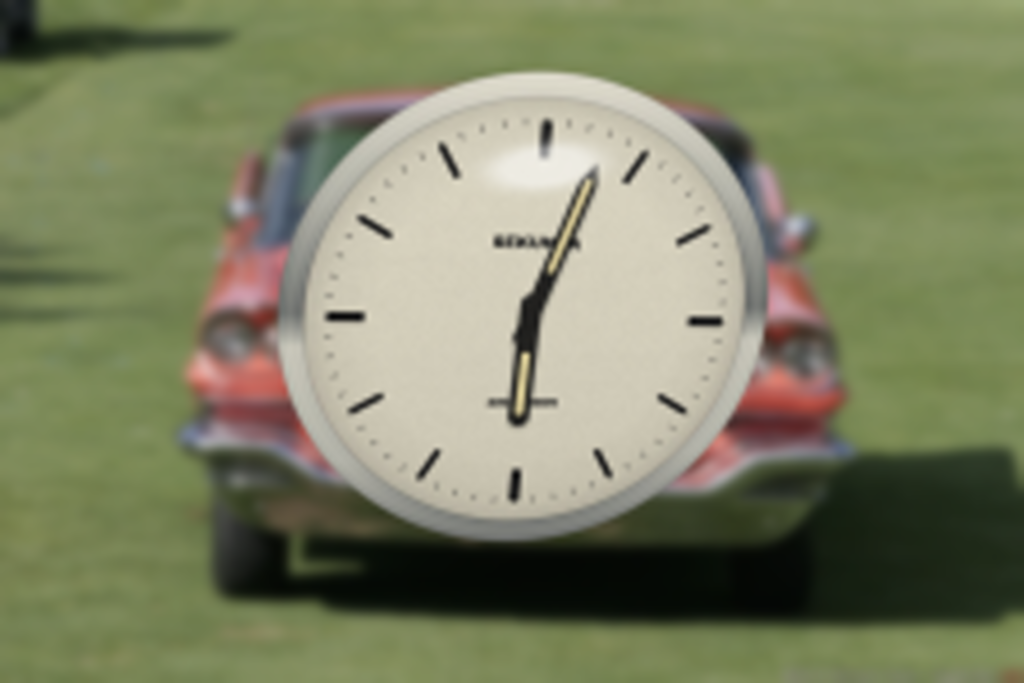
6:03
